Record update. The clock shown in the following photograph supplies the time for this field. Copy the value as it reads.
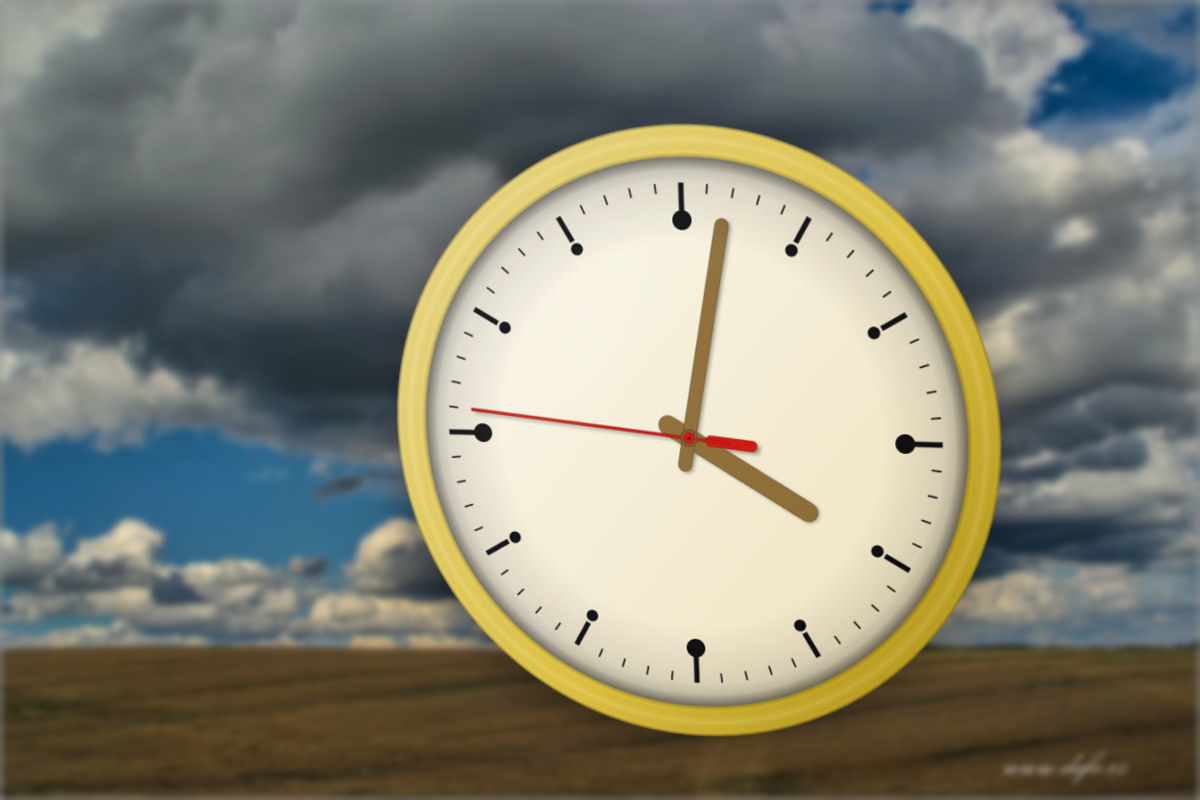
4:01:46
